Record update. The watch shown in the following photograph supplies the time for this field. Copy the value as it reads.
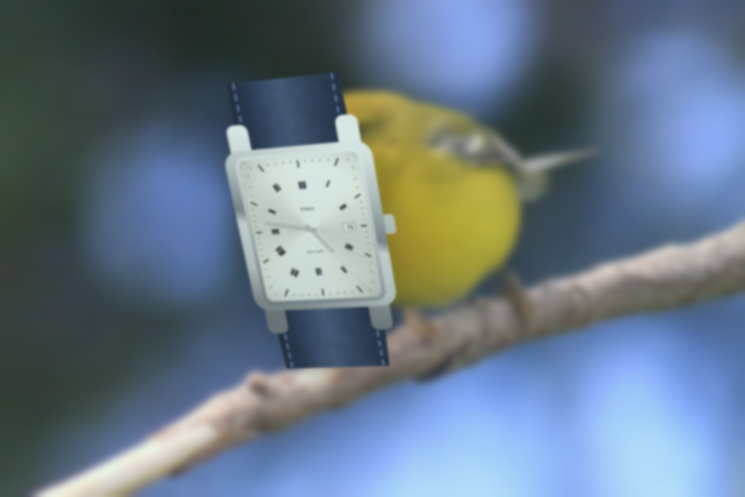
4:47
